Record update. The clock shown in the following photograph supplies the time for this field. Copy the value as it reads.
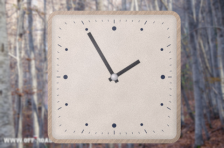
1:55
